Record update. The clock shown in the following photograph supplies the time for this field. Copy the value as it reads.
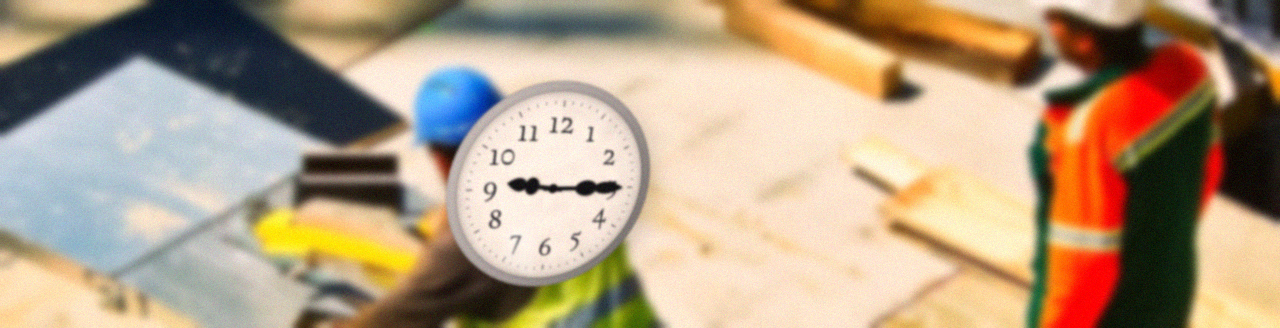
9:15
